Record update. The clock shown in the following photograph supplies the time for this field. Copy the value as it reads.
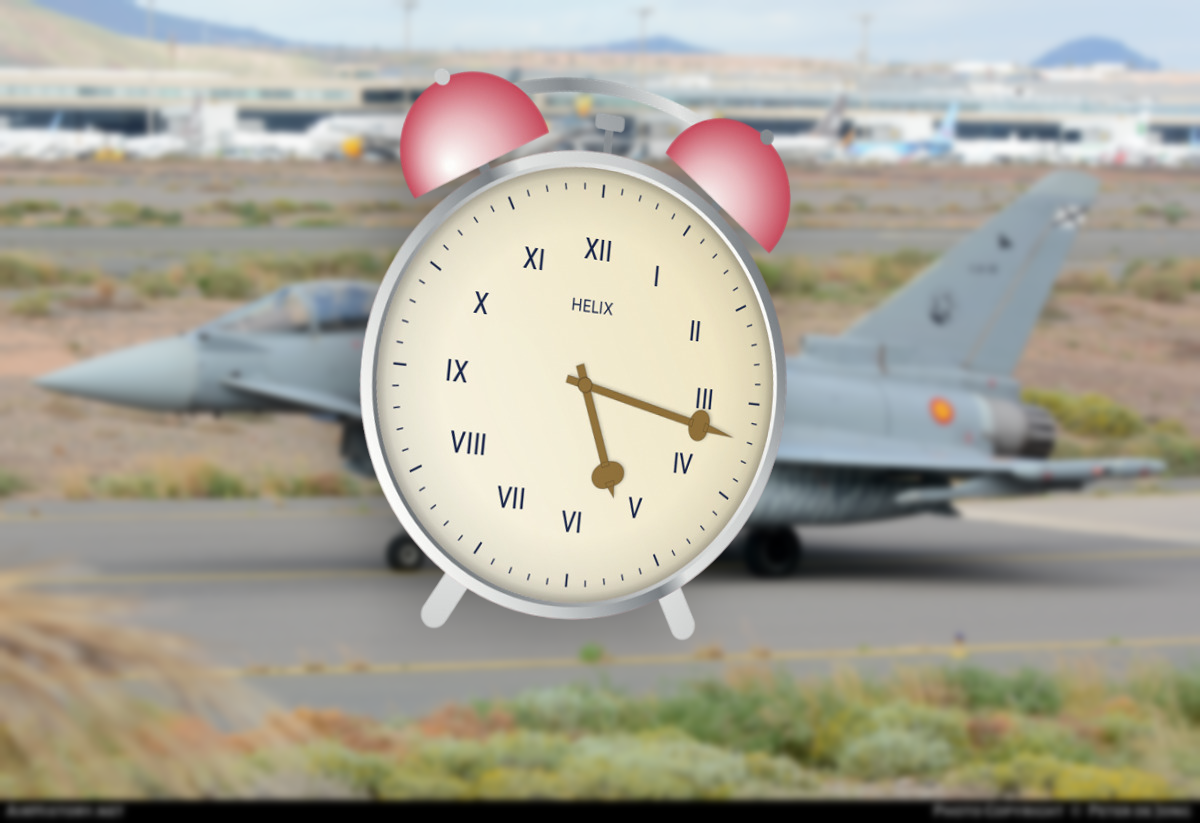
5:17
